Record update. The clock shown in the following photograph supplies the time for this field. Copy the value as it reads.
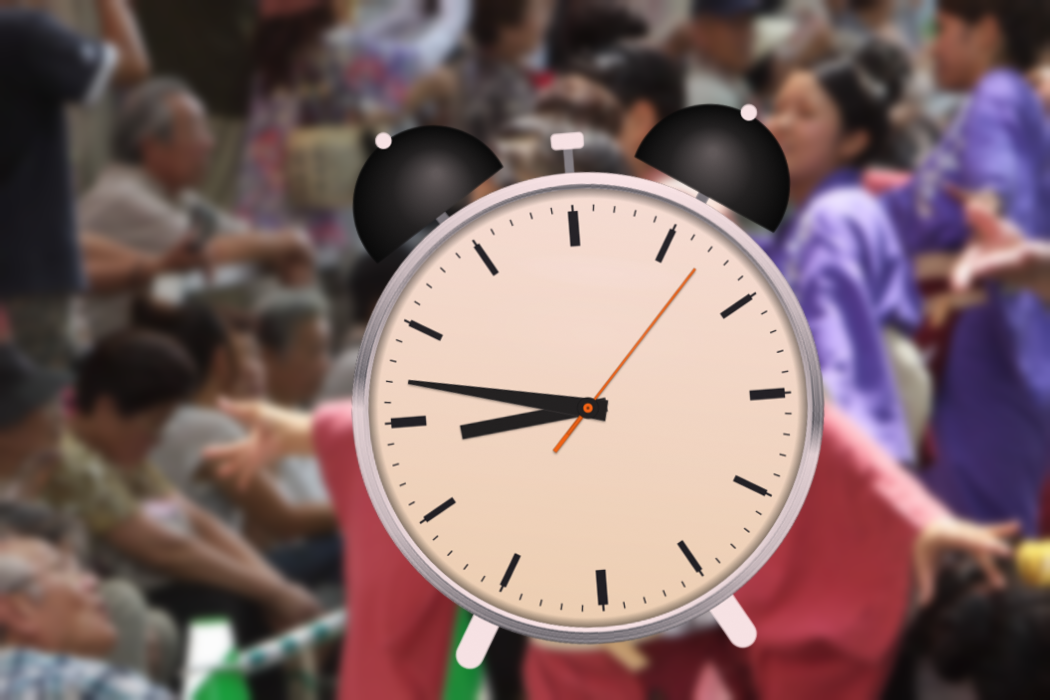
8:47:07
